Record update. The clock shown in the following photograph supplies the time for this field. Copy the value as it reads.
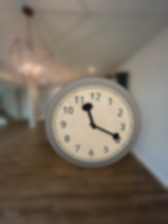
11:19
